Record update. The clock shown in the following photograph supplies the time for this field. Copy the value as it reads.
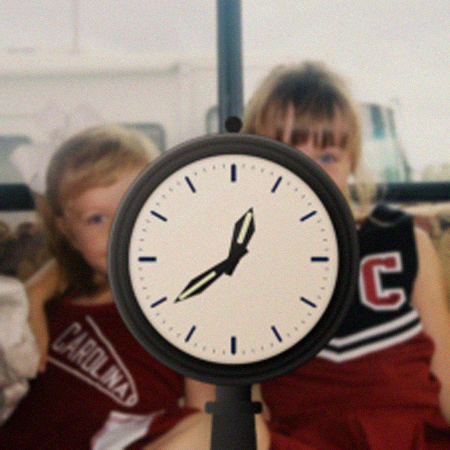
12:39
